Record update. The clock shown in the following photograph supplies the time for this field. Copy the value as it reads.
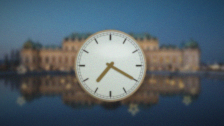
7:20
